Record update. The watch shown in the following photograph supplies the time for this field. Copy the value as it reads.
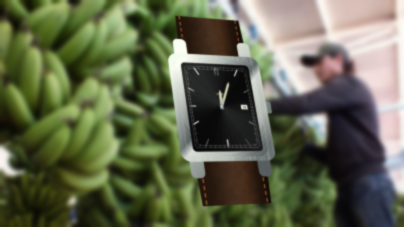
12:04
